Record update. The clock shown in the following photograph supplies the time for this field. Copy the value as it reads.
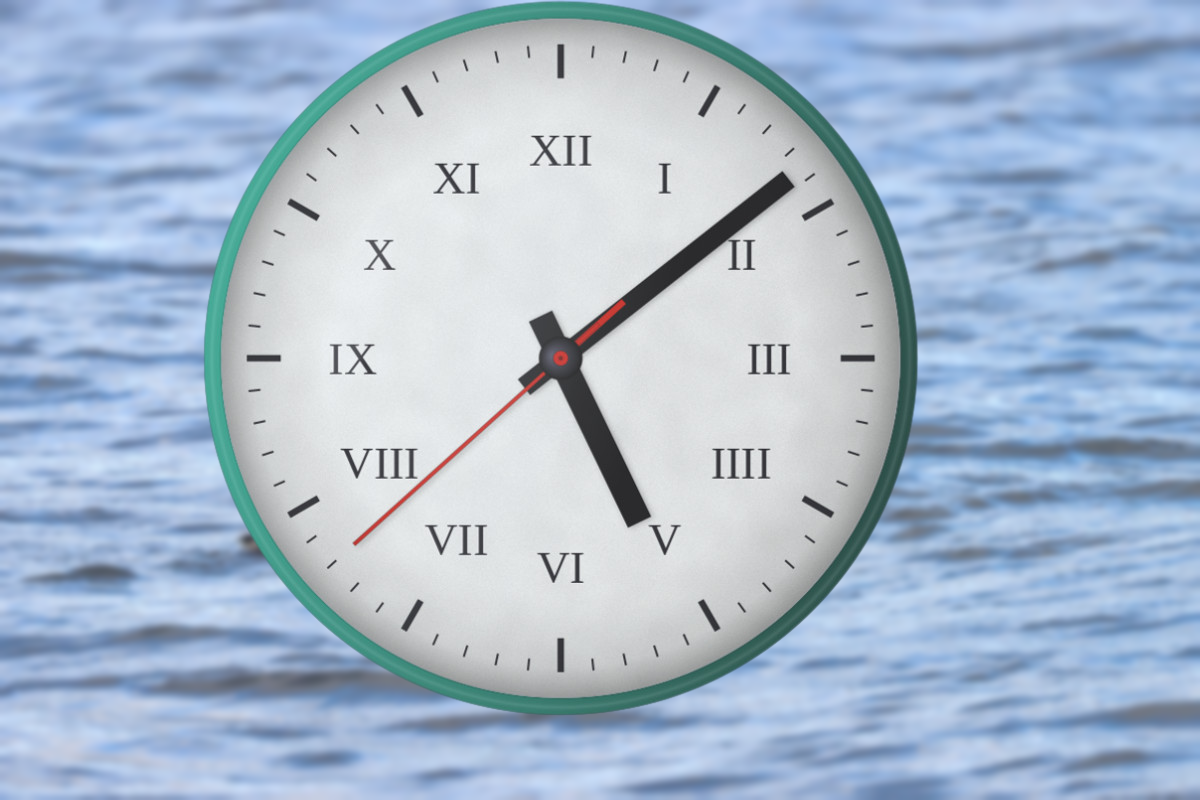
5:08:38
